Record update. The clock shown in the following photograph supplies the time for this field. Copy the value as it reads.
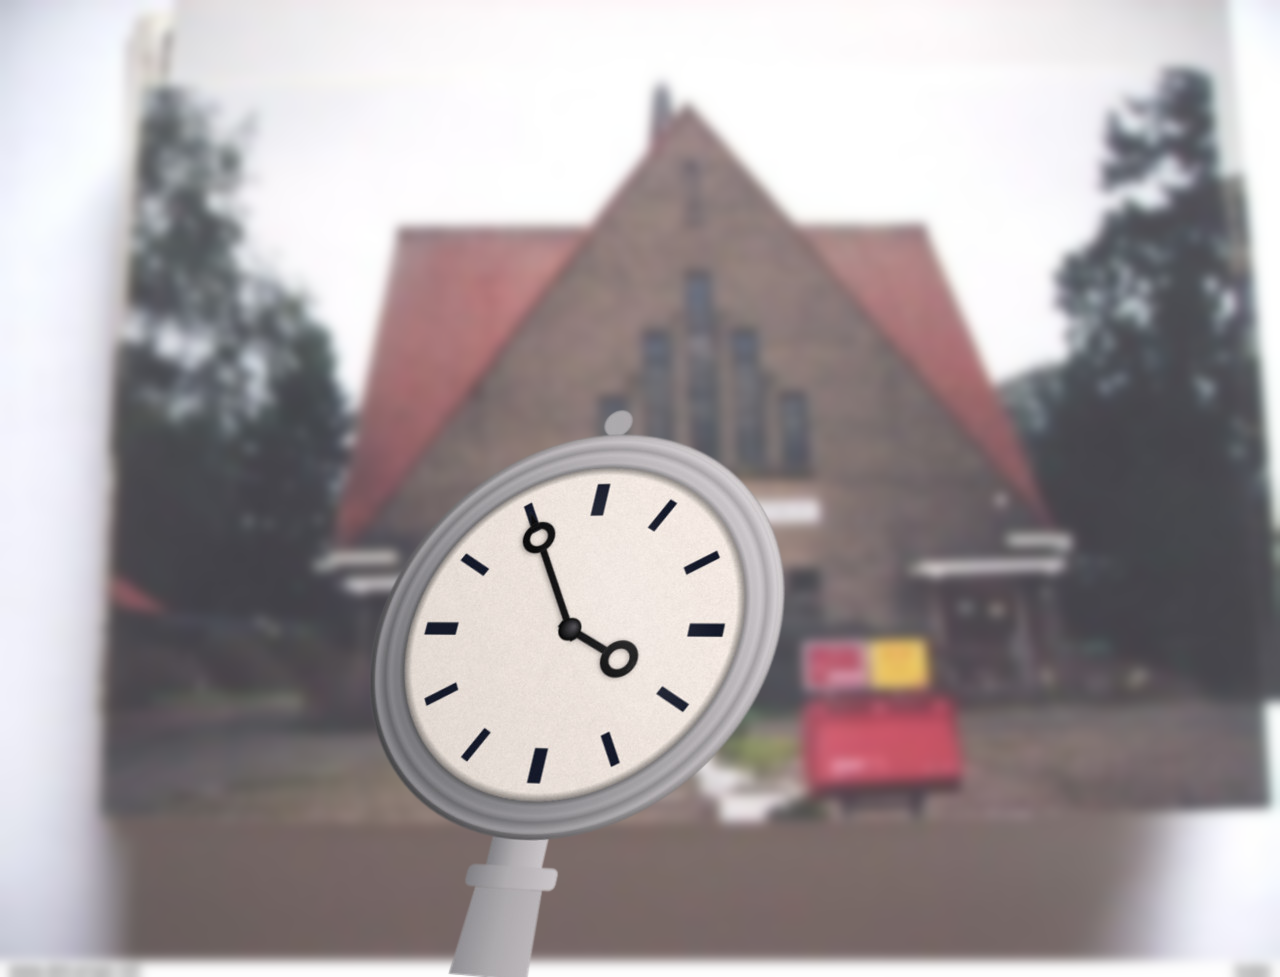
3:55
